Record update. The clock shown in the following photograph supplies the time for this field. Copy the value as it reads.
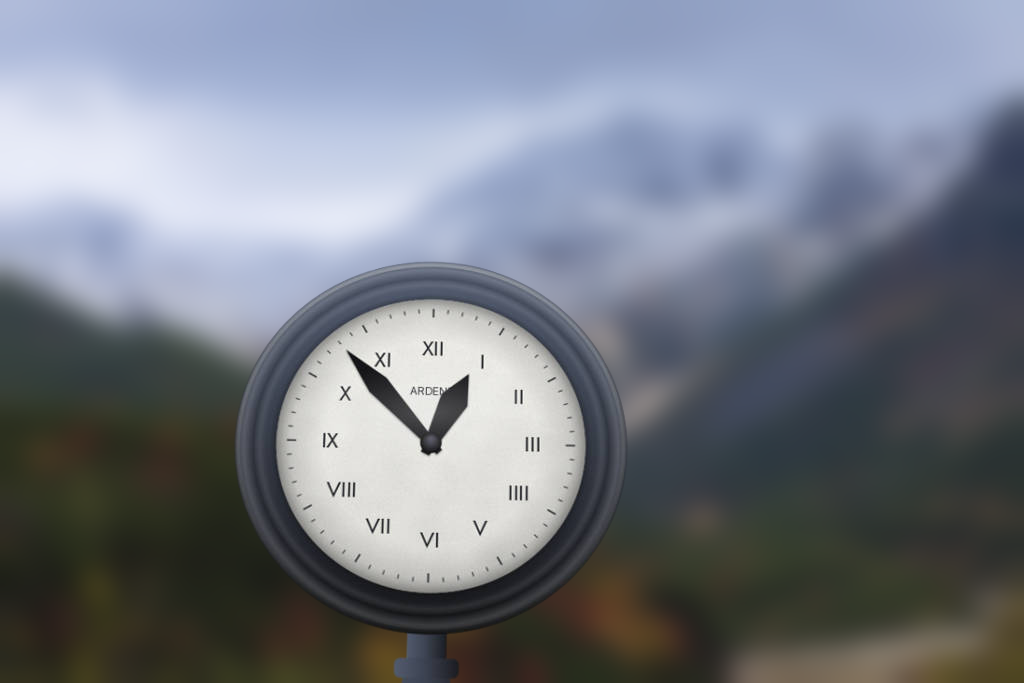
12:53
